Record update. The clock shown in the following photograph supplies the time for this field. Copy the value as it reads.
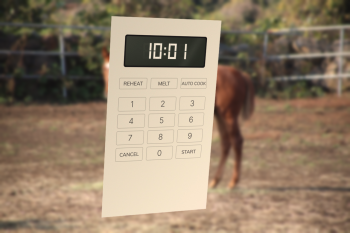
10:01
